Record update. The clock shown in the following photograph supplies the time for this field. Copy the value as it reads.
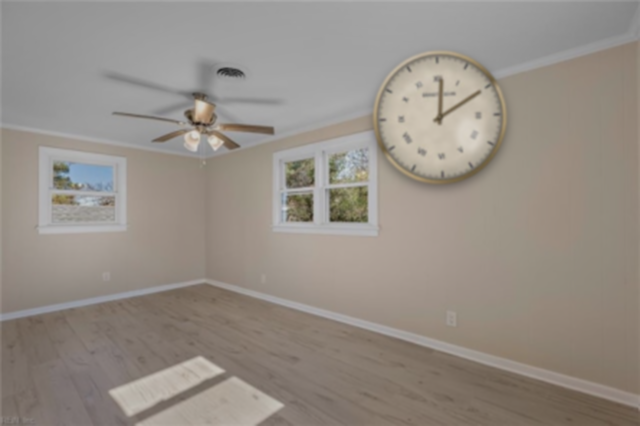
12:10
